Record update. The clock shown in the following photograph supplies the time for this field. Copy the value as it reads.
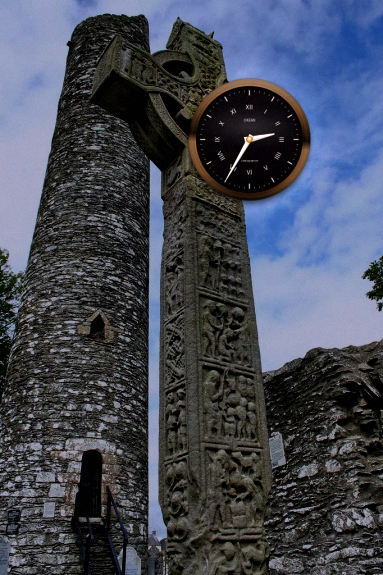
2:35
